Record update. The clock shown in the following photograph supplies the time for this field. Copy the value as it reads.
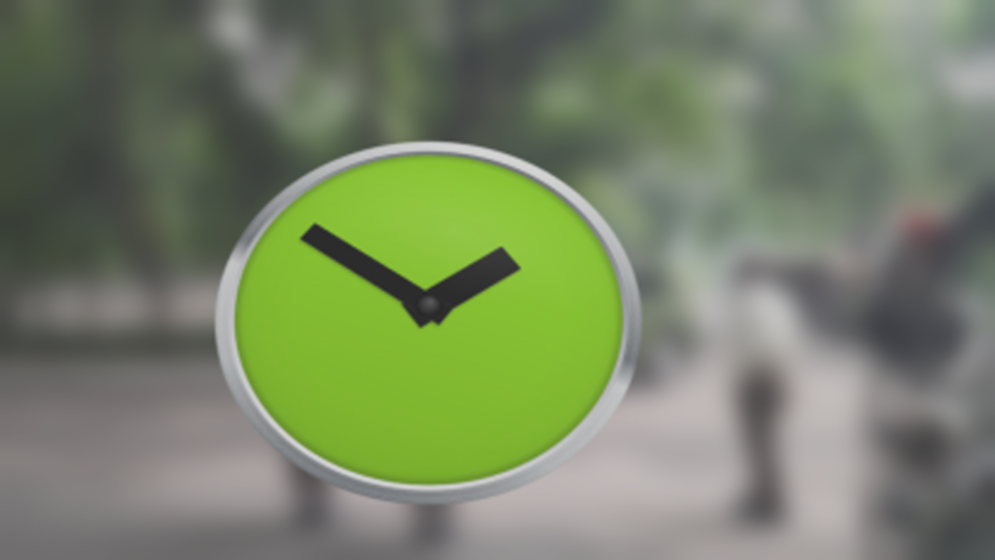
1:51
